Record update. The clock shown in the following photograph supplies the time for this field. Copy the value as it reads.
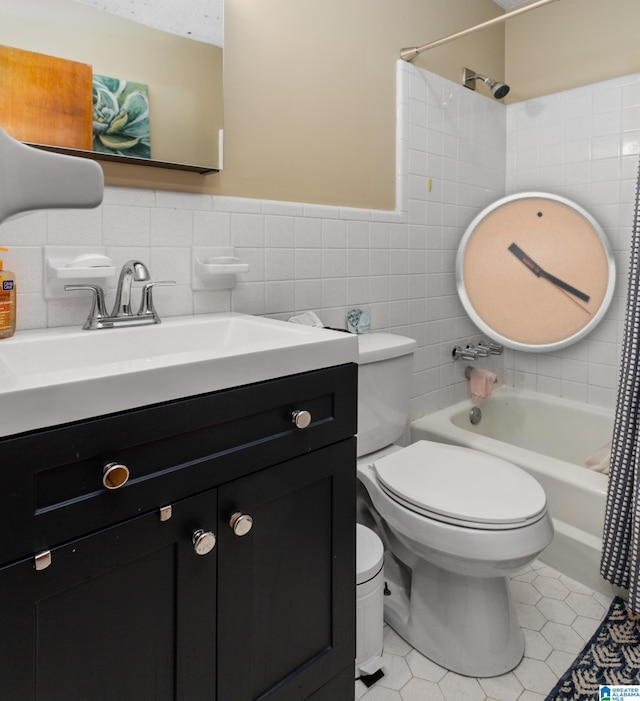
10:19:21
